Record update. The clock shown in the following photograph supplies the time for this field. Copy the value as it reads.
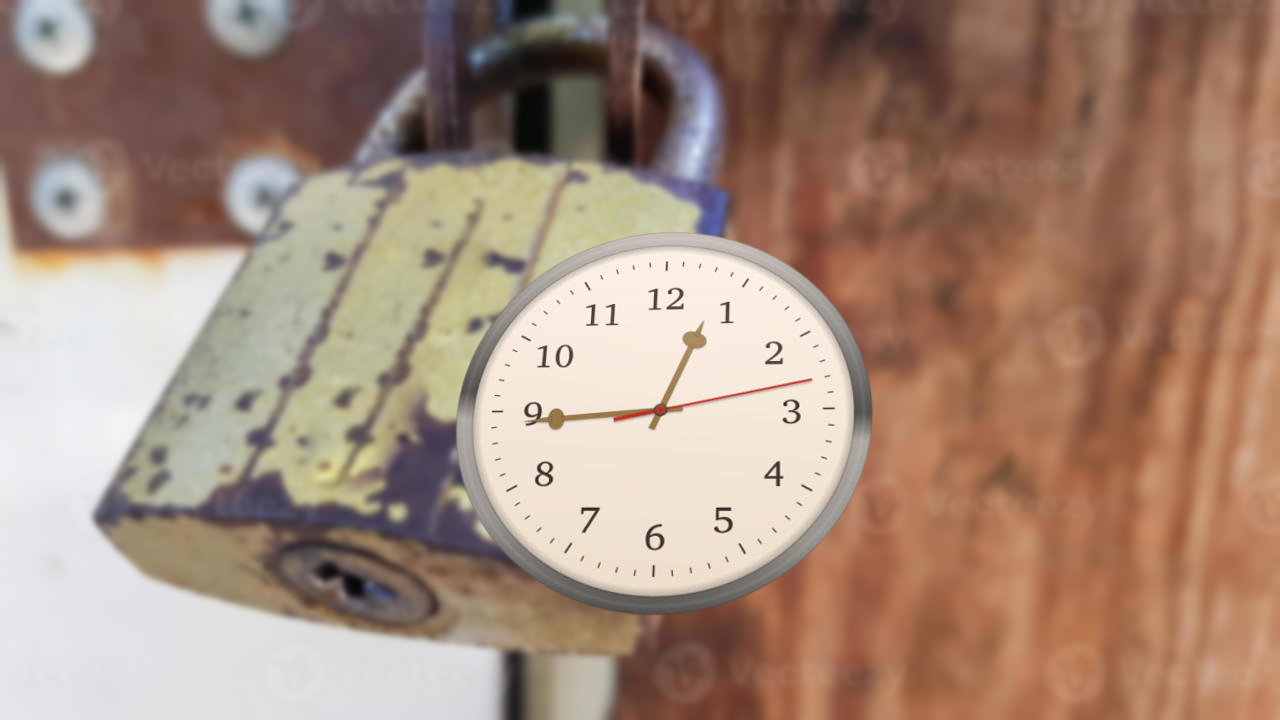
12:44:13
